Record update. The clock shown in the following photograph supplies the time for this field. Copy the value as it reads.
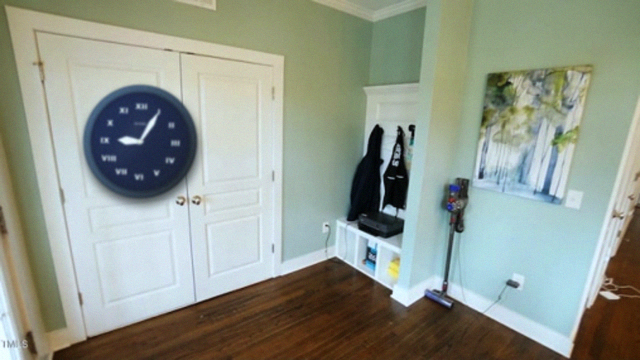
9:05
